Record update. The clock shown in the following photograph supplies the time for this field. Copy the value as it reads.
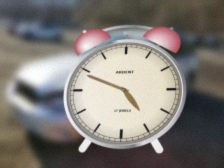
4:49
